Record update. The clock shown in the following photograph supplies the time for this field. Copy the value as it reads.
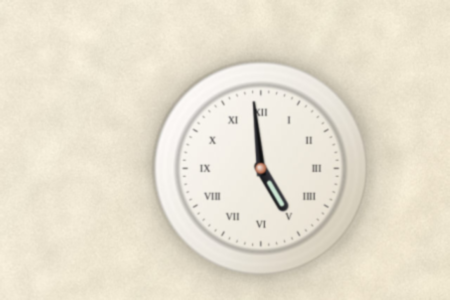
4:59
